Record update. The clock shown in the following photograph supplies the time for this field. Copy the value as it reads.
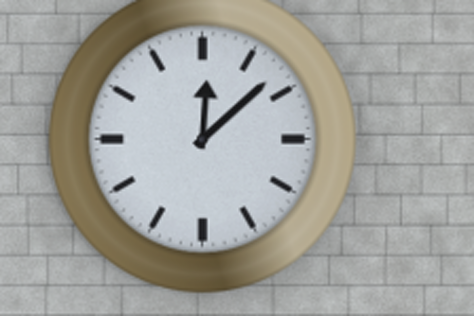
12:08
